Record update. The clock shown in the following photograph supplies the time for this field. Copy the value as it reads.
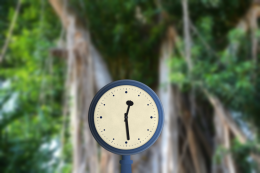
12:29
